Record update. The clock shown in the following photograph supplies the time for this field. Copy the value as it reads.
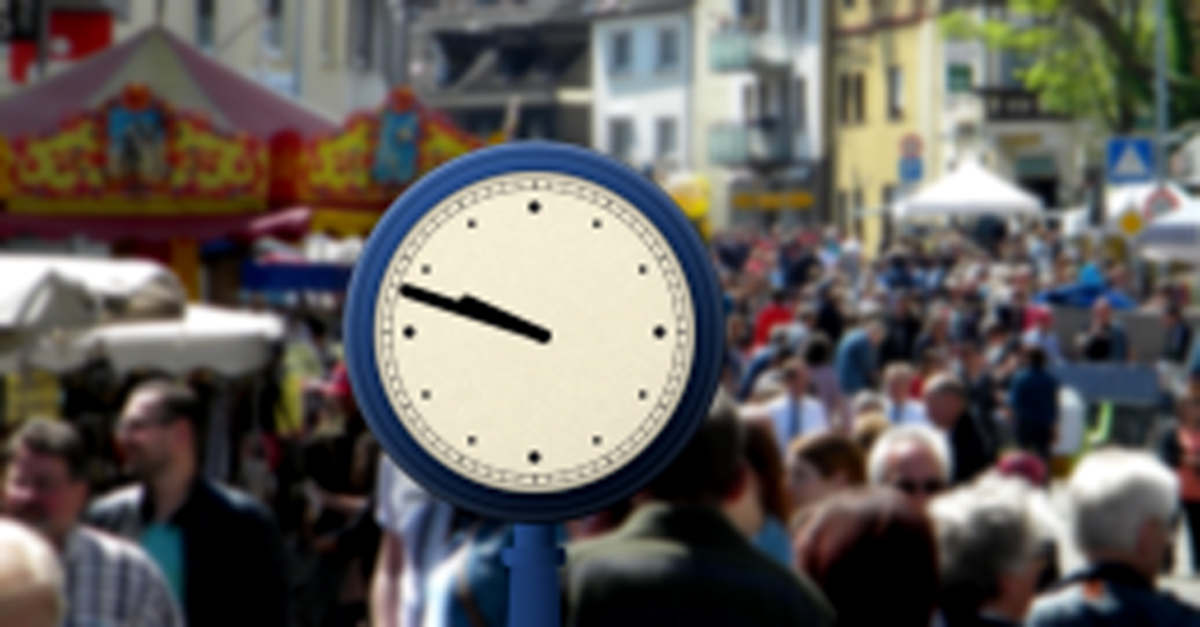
9:48
